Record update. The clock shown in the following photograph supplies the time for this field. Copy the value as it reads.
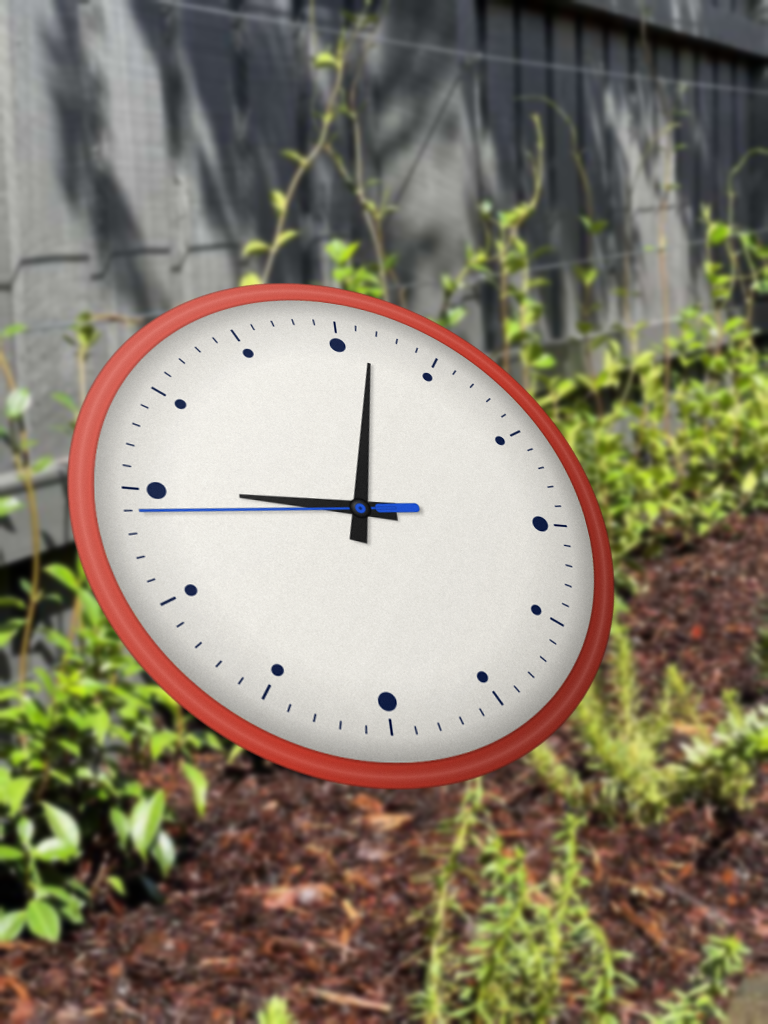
9:01:44
